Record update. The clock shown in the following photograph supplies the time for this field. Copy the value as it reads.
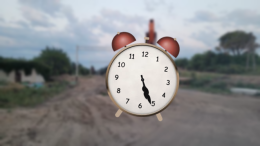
5:26
